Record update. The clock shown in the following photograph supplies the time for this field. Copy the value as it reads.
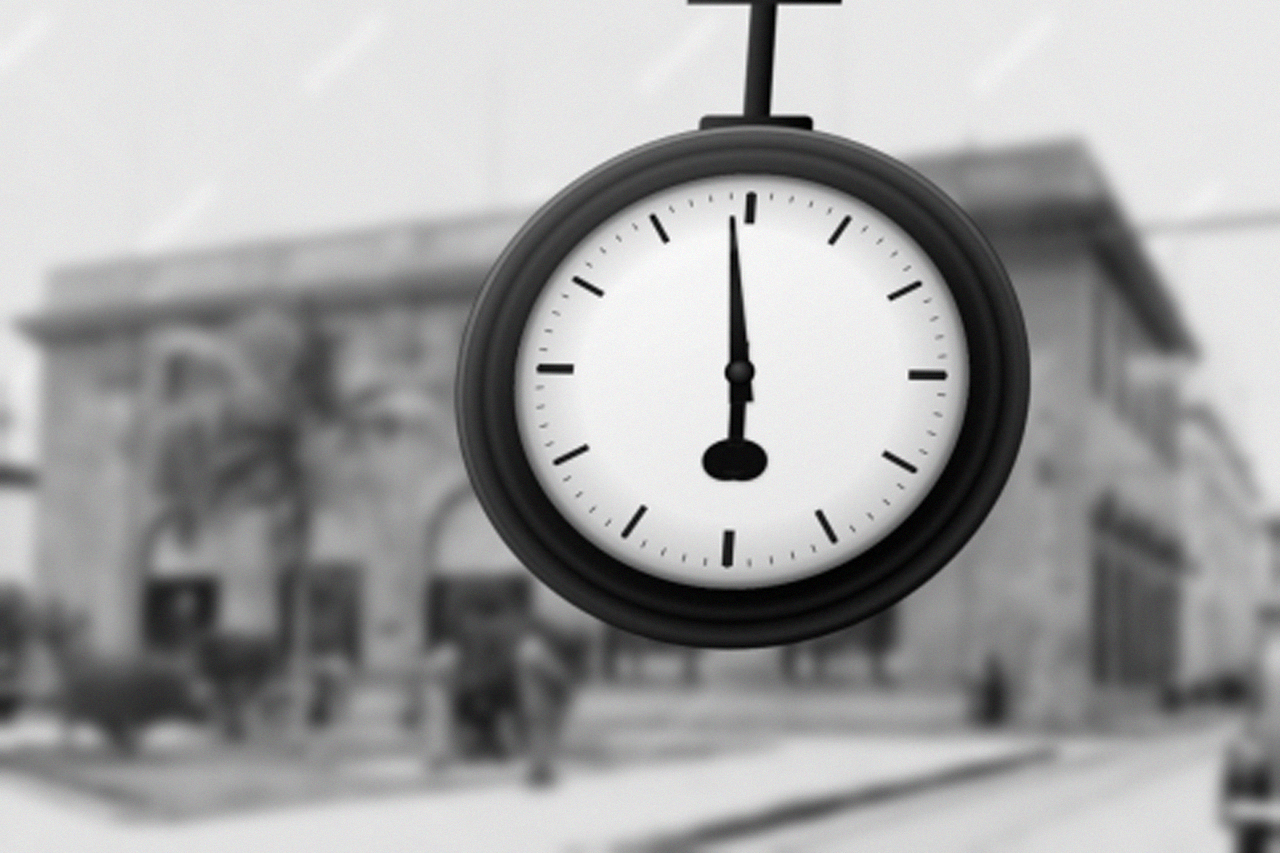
5:59
